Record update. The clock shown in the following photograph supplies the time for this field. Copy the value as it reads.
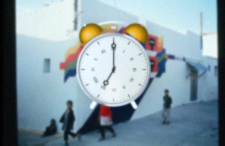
7:00
